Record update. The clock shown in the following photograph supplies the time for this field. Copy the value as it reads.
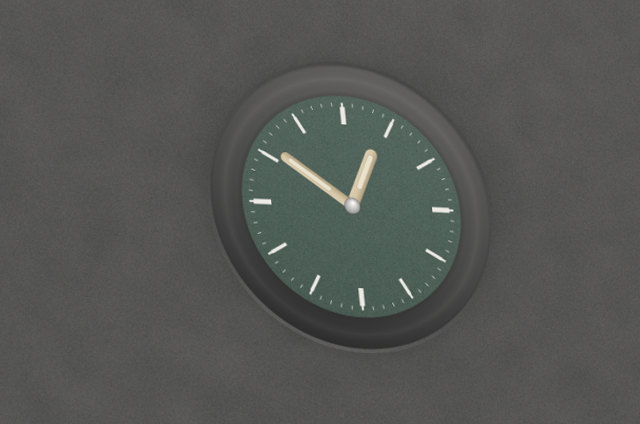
12:51
